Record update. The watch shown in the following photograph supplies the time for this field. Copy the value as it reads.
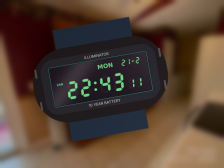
22:43:11
